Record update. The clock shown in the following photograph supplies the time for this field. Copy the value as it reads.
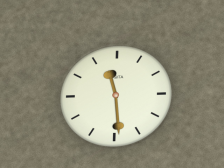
11:29
